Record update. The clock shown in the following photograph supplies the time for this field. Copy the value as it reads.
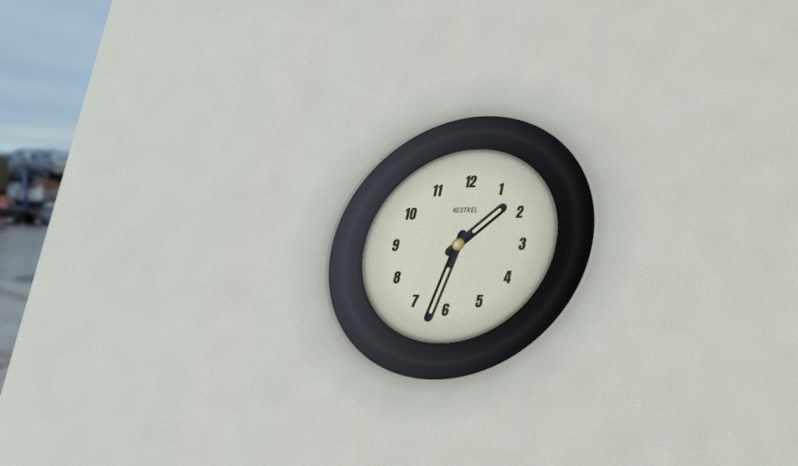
1:32
